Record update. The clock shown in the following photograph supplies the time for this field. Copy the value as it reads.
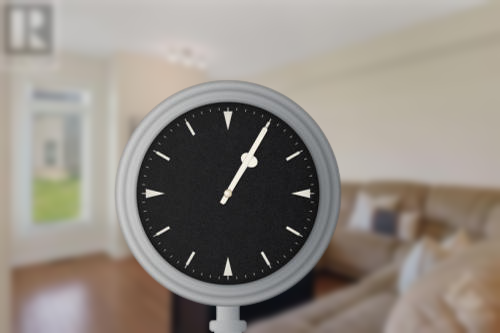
1:05
